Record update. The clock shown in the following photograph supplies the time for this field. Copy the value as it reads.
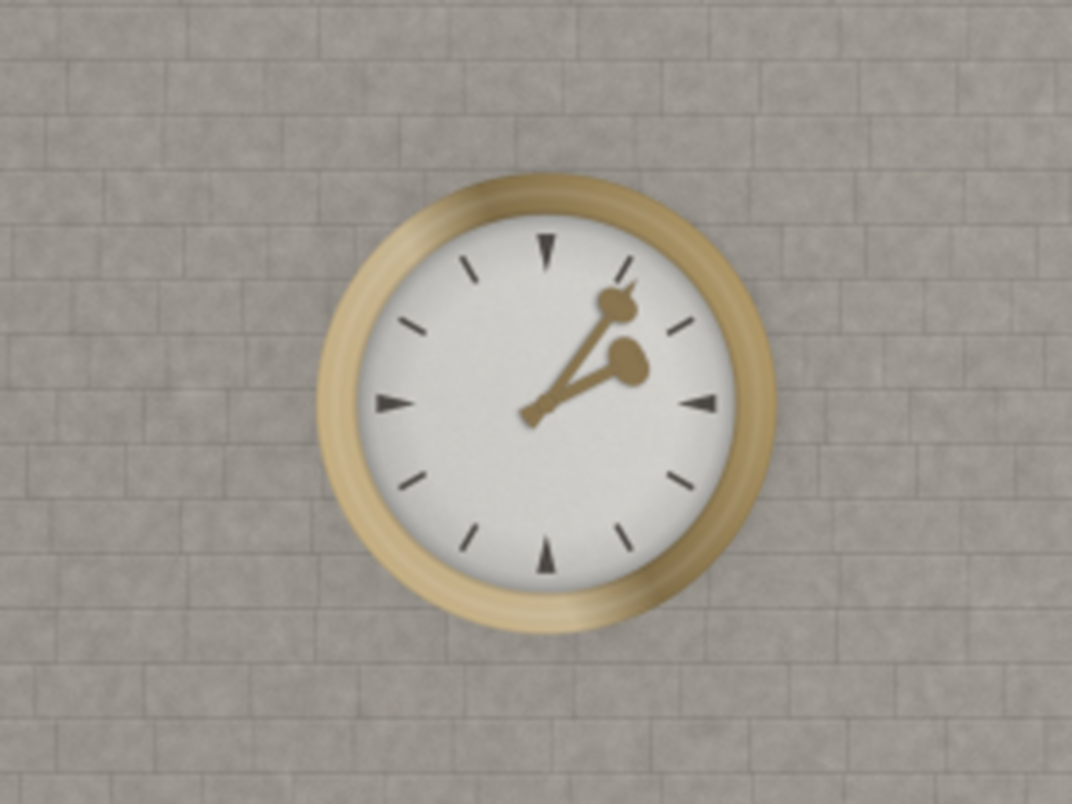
2:06
